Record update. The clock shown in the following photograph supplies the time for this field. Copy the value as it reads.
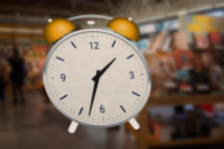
1:33
